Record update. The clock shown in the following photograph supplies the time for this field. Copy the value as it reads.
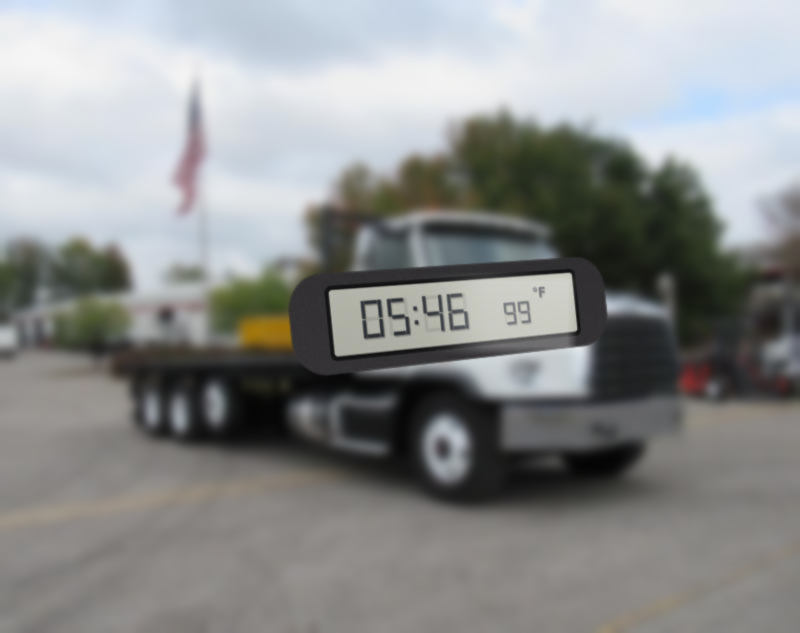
5:46
